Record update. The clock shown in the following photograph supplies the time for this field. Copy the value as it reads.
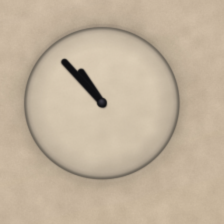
10:53
